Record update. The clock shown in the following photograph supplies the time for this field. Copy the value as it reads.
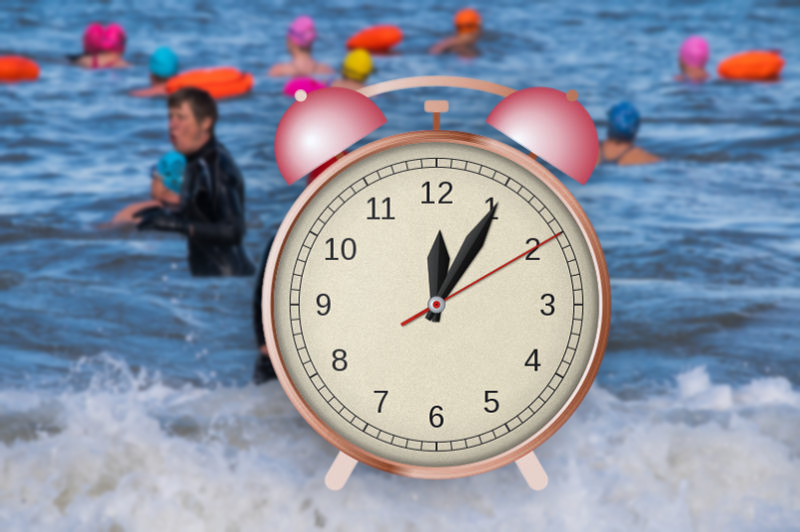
12:05:10
